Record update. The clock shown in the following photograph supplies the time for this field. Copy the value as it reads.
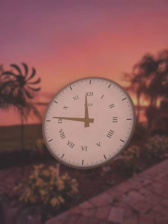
11:46
